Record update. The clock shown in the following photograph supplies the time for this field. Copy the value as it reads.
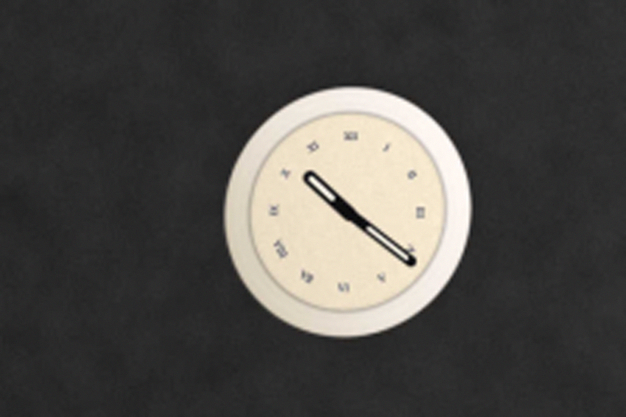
10:21
